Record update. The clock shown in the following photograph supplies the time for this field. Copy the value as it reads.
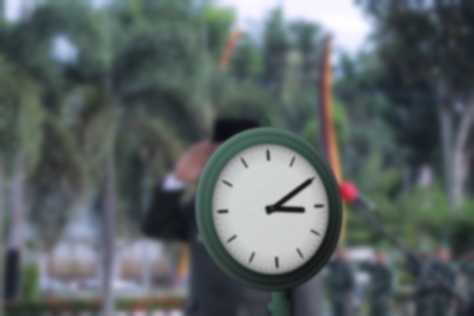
3:10
